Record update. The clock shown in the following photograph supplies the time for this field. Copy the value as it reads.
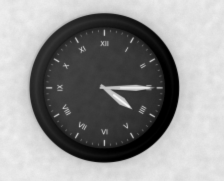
4:15
